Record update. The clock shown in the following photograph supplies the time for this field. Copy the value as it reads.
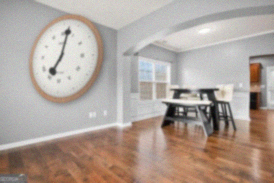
7:02
